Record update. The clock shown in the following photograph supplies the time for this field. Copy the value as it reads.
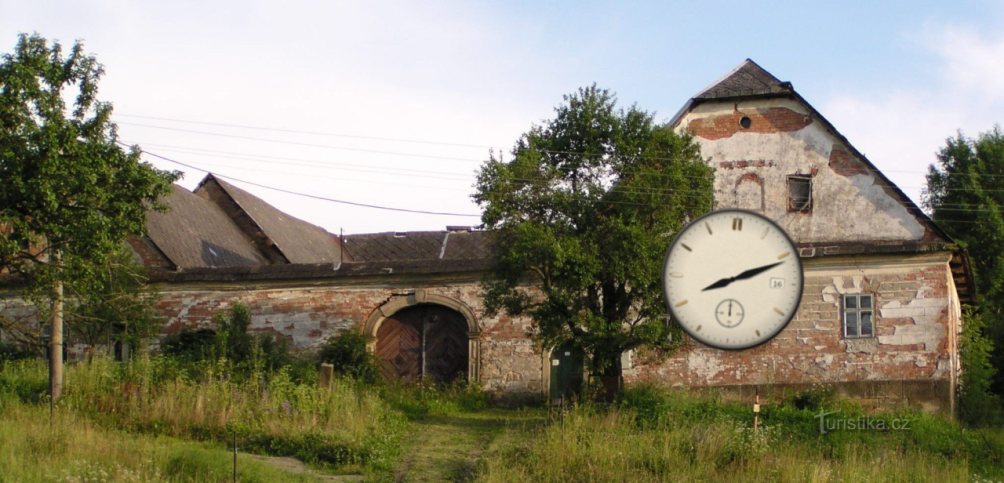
8:11
